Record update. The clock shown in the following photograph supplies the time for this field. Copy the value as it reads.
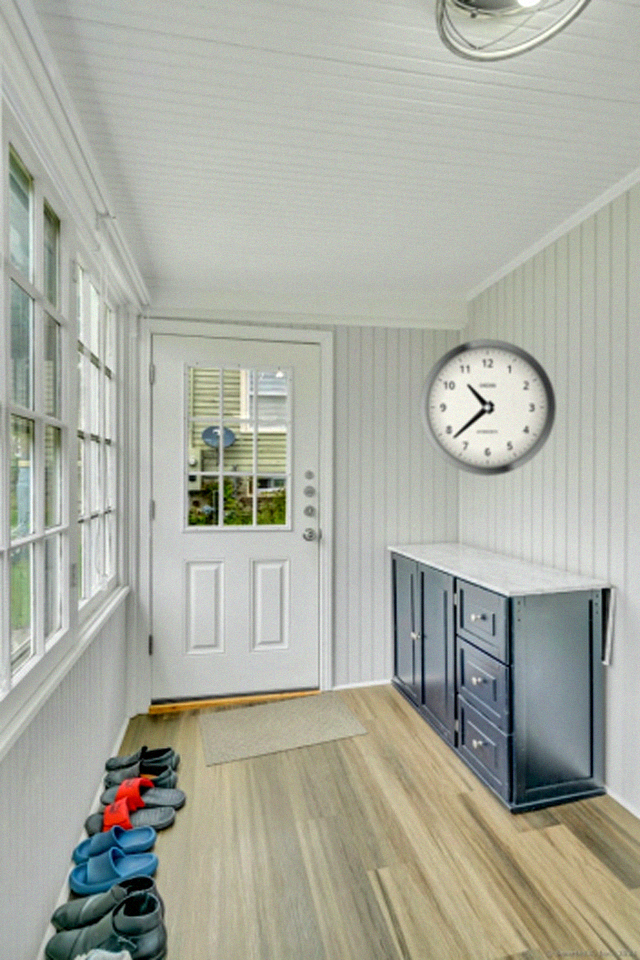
10:38
